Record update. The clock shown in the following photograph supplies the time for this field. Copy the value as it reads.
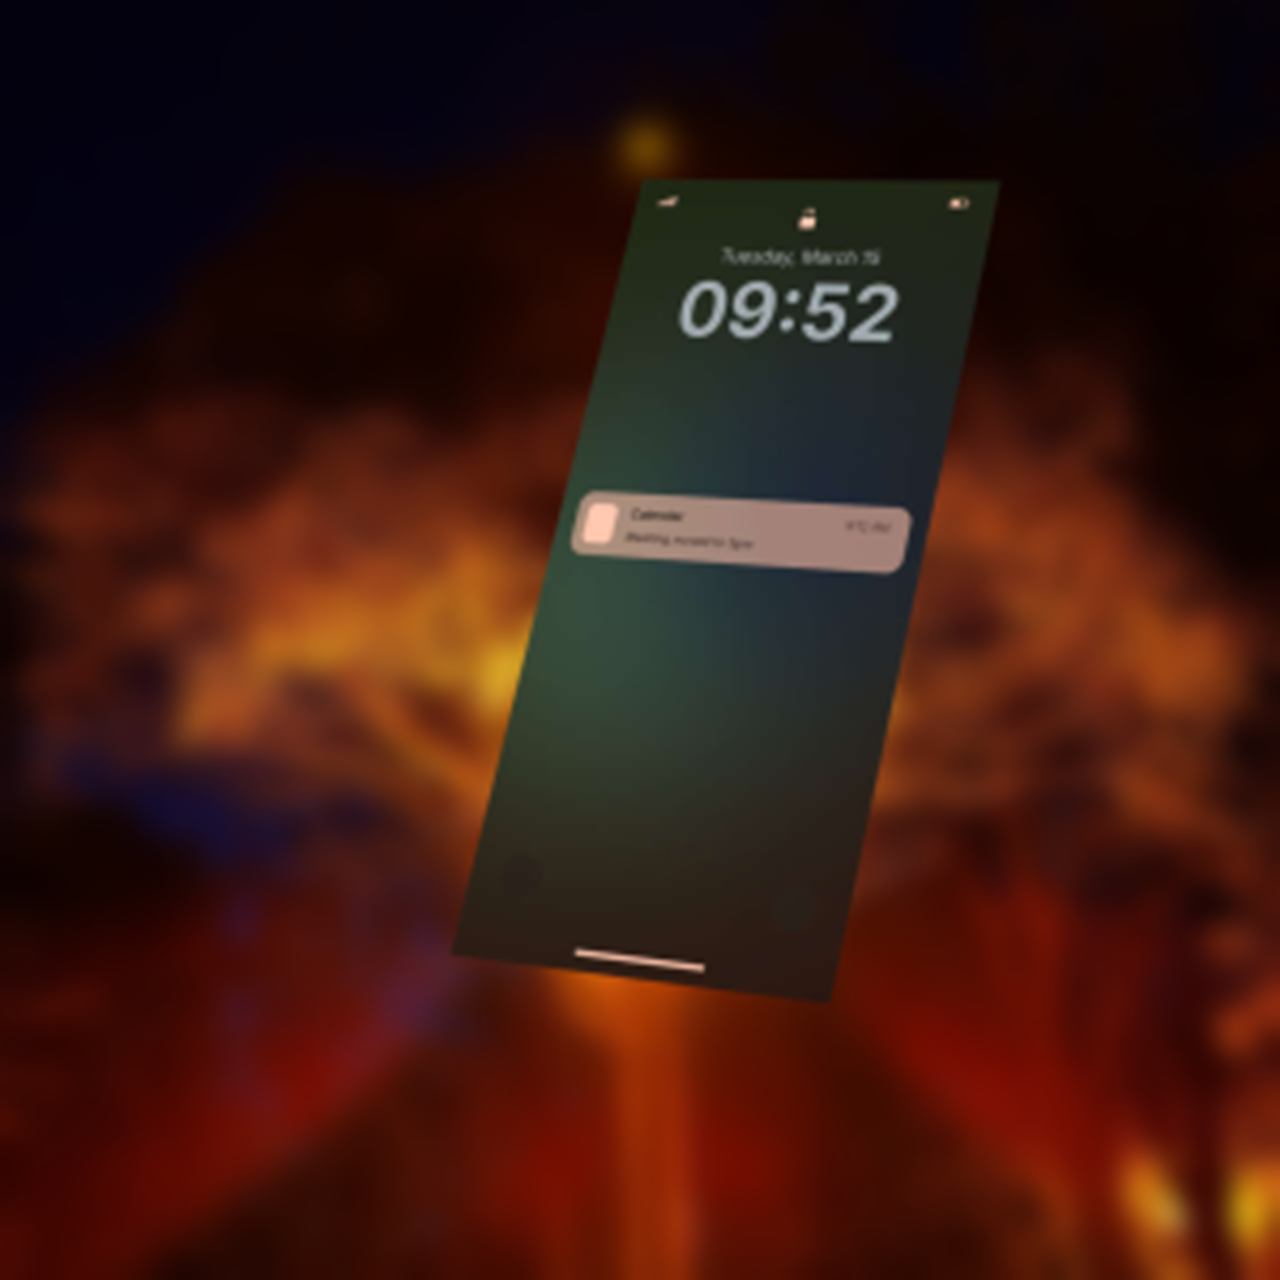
9:52
